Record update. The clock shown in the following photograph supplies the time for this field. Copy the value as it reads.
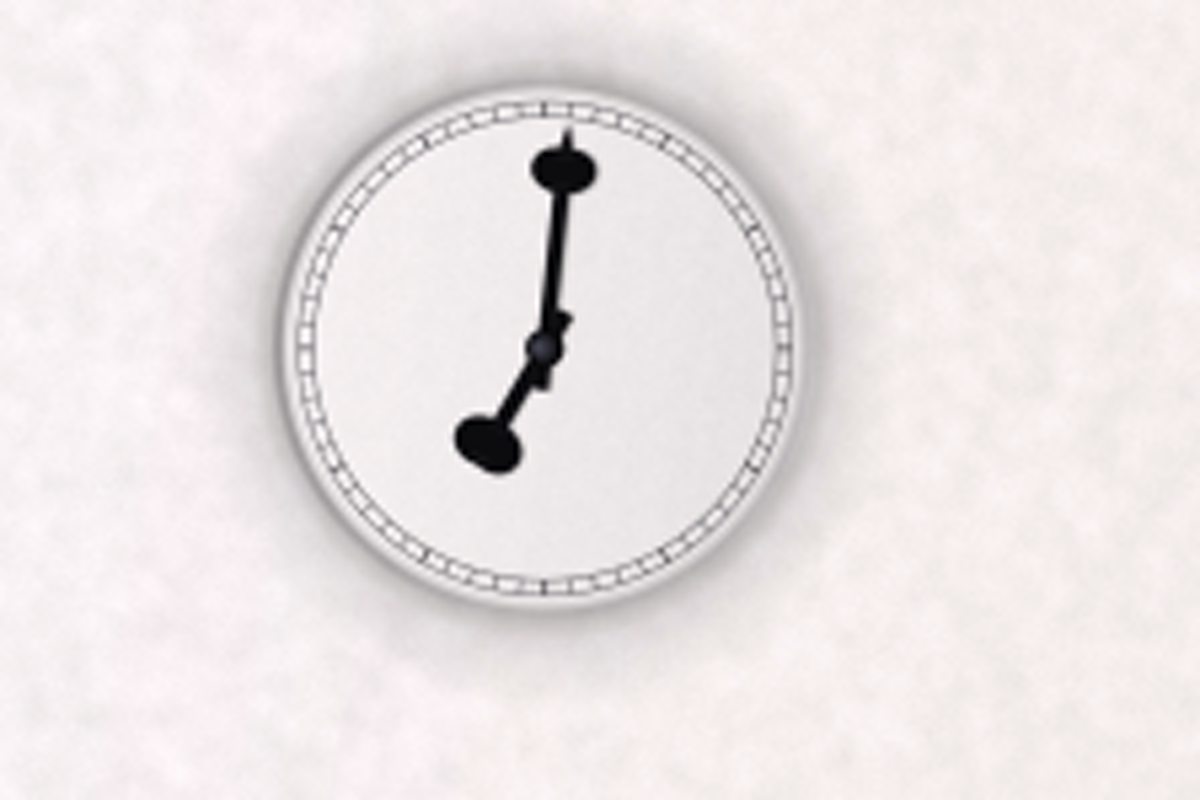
7:01
